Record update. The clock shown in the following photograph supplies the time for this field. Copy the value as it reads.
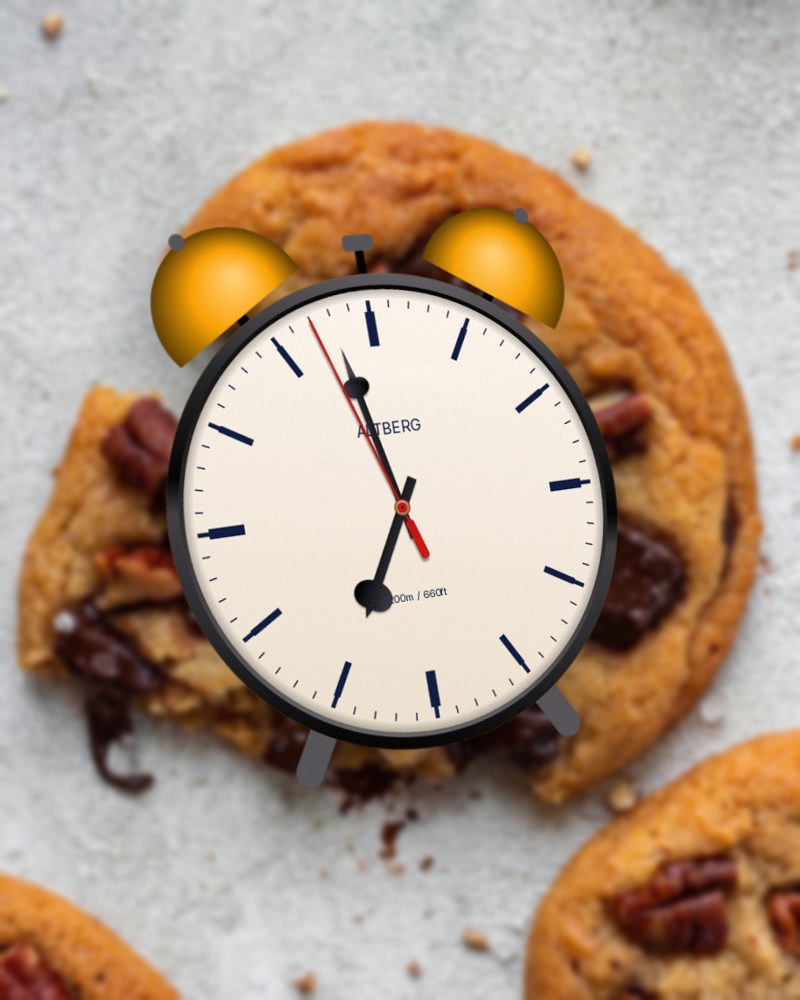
6:57:57
